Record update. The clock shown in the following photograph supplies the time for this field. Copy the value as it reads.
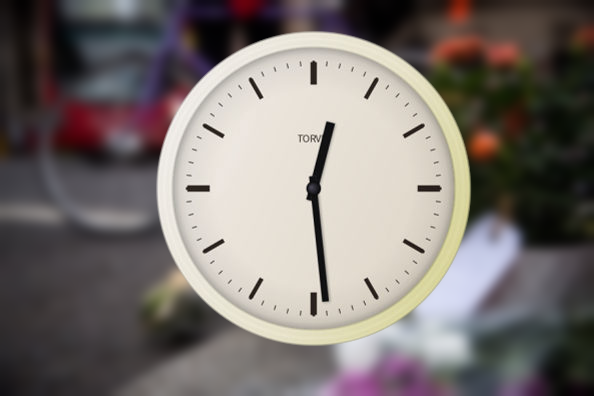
12:29
